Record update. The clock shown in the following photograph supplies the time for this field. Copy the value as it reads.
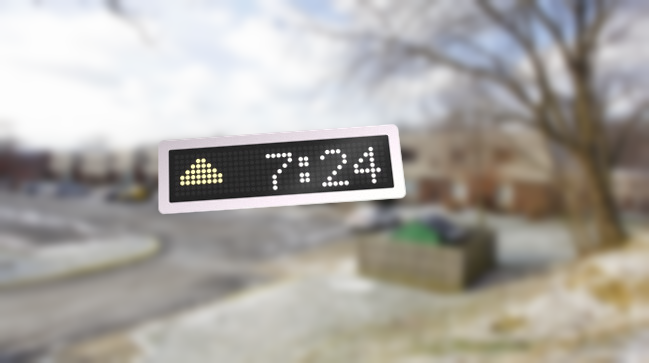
7:24
